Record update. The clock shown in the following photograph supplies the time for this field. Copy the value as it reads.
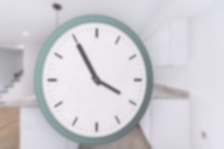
3:55
